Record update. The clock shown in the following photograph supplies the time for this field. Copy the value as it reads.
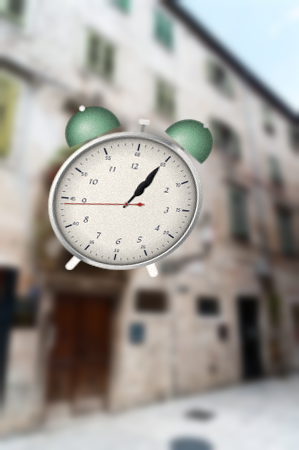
1:04:44
